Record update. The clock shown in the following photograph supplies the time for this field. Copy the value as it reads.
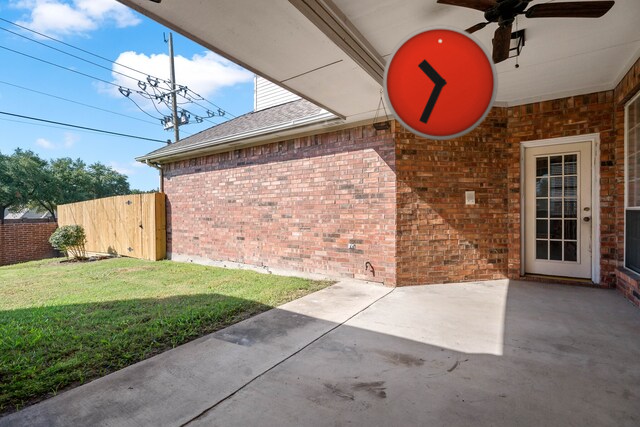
10:34
